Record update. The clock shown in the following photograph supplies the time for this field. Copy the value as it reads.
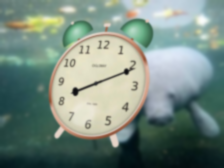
8:11
